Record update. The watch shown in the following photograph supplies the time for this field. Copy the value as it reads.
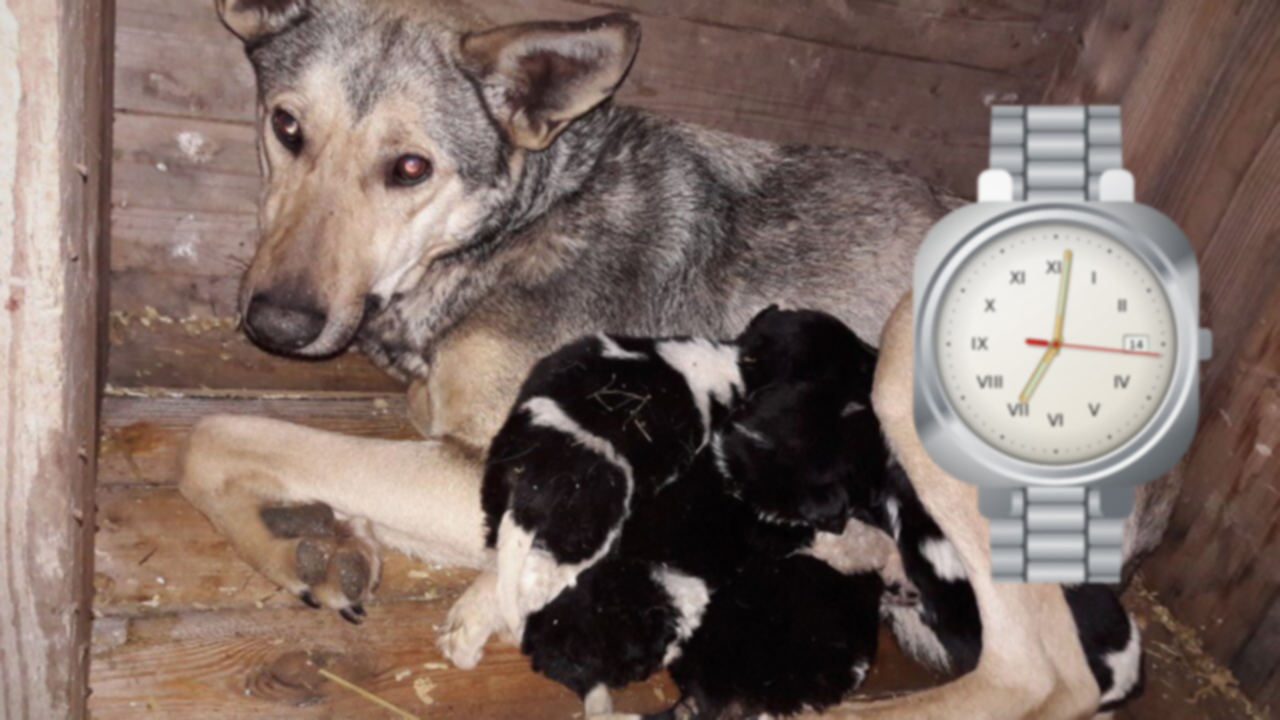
7:01:16
